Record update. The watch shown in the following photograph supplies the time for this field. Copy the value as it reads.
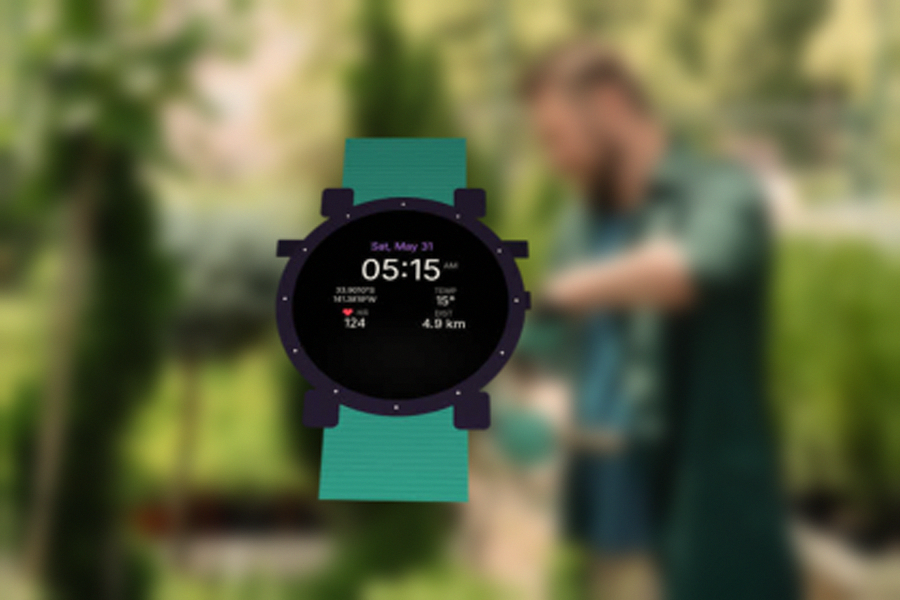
5:15
